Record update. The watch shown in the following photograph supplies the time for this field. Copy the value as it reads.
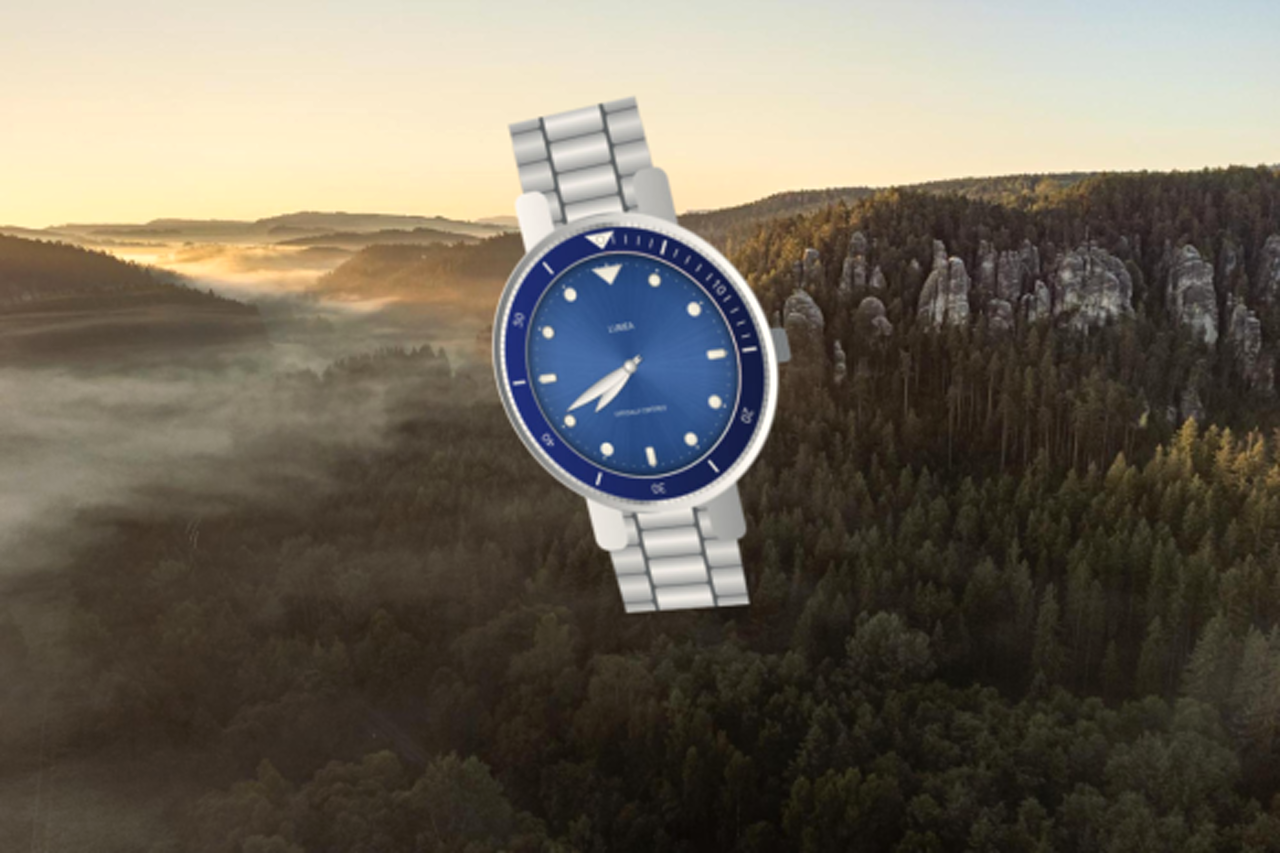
7:41
